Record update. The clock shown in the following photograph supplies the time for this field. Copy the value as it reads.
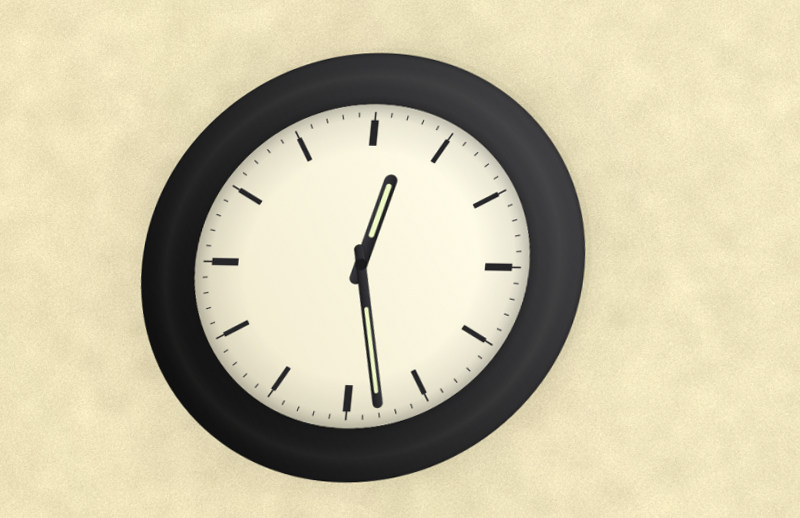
12:28
